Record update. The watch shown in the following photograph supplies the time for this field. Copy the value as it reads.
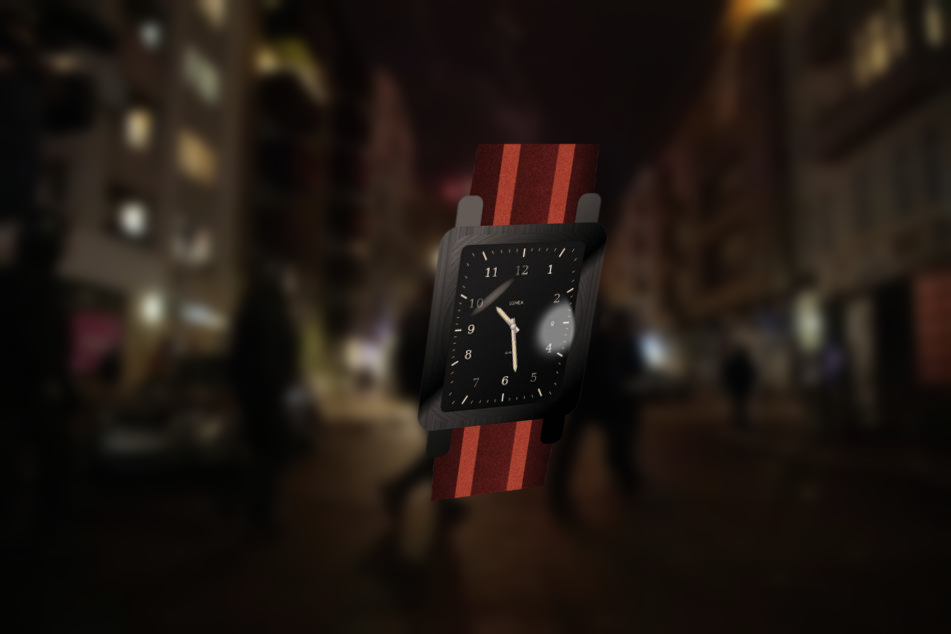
10:28
